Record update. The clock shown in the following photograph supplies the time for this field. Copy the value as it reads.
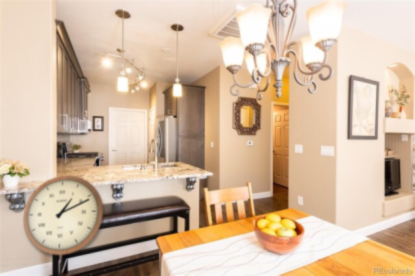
1:11
